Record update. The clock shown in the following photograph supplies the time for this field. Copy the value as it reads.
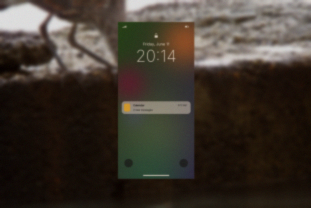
20:14
